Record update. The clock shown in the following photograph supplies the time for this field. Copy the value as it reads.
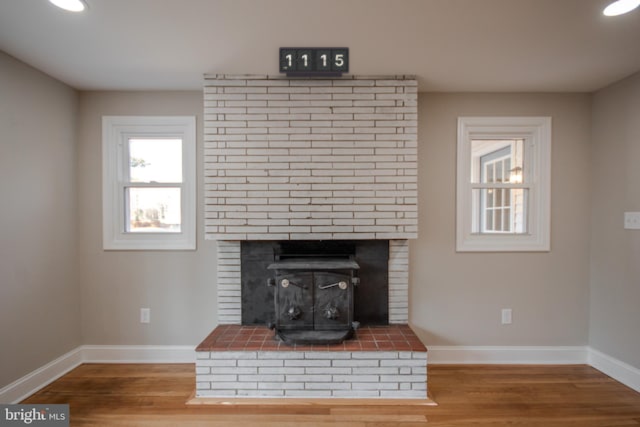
11:15
